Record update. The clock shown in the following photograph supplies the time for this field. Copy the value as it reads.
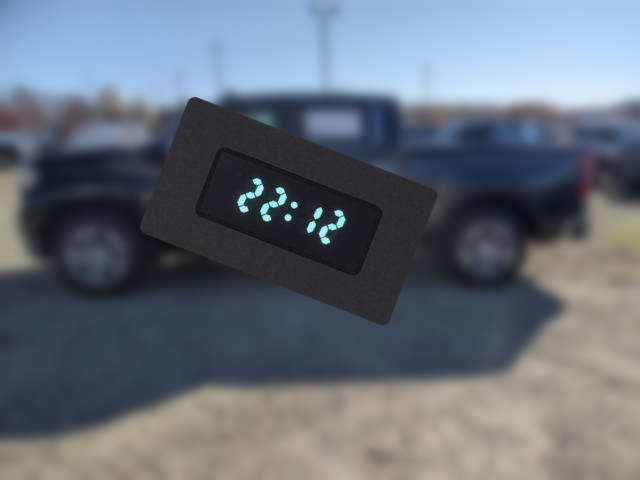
22:12
